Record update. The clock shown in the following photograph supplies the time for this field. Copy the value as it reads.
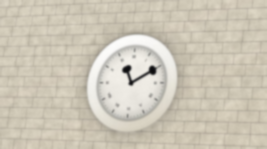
11:10
